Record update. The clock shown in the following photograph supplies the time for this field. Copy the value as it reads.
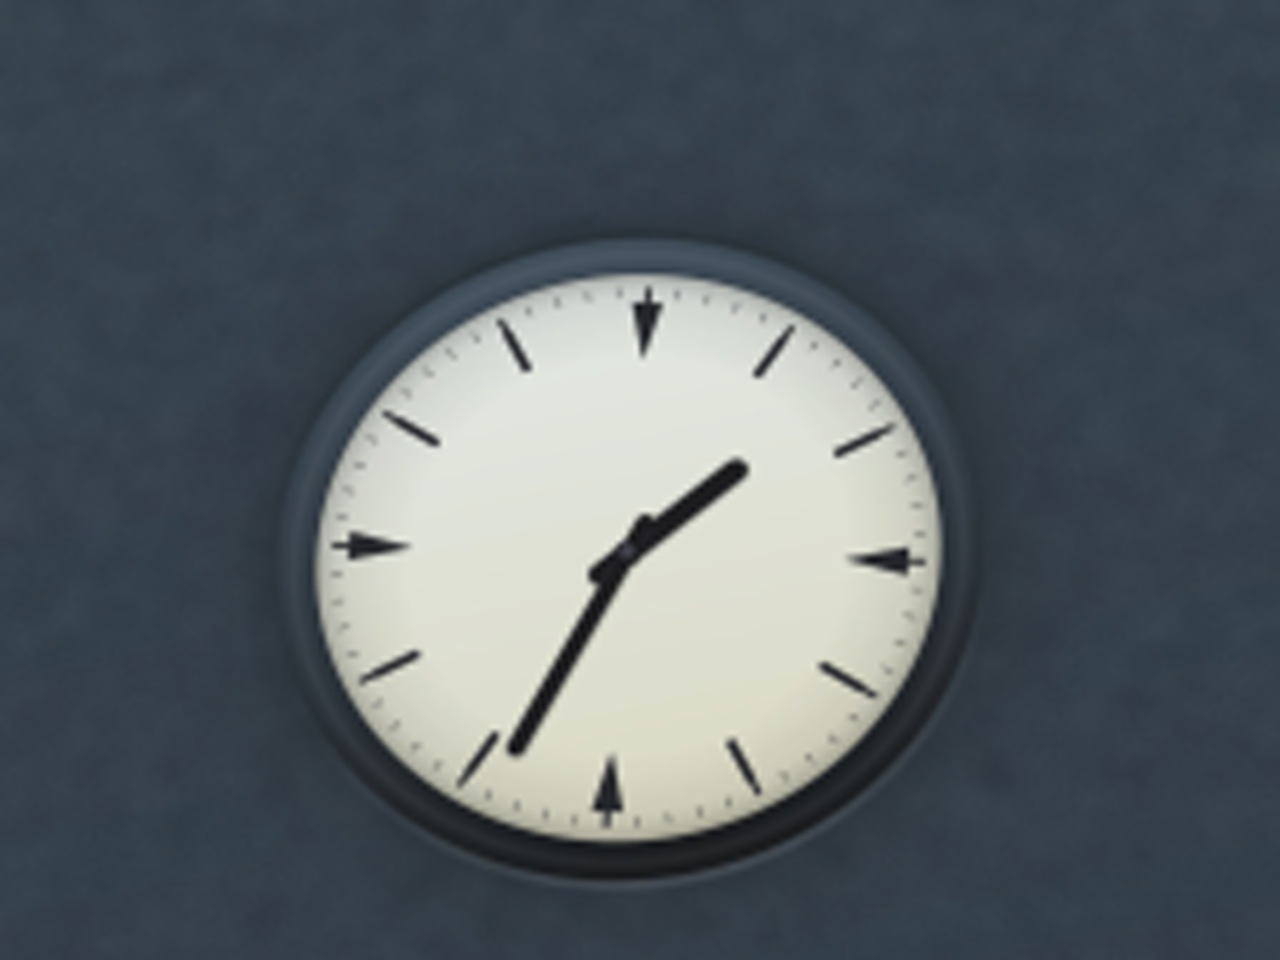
1:34
